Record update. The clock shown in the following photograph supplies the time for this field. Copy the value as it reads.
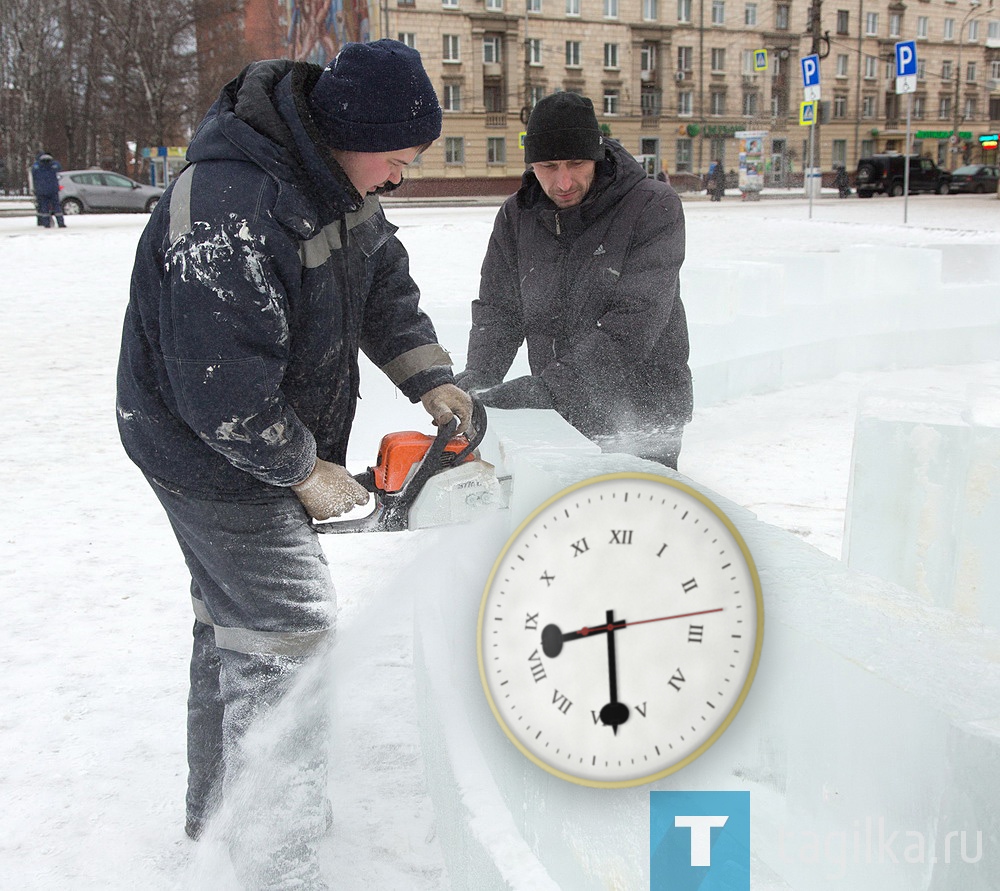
8:28:13
